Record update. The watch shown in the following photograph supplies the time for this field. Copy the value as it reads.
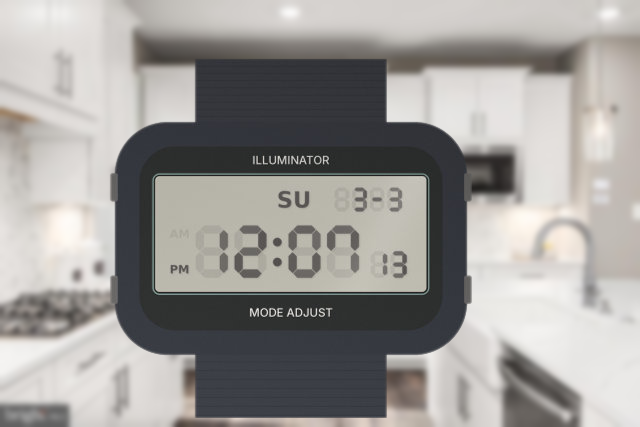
12:07:13
